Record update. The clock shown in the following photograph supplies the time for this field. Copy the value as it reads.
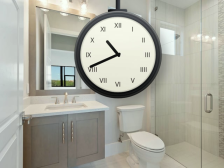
10:41
